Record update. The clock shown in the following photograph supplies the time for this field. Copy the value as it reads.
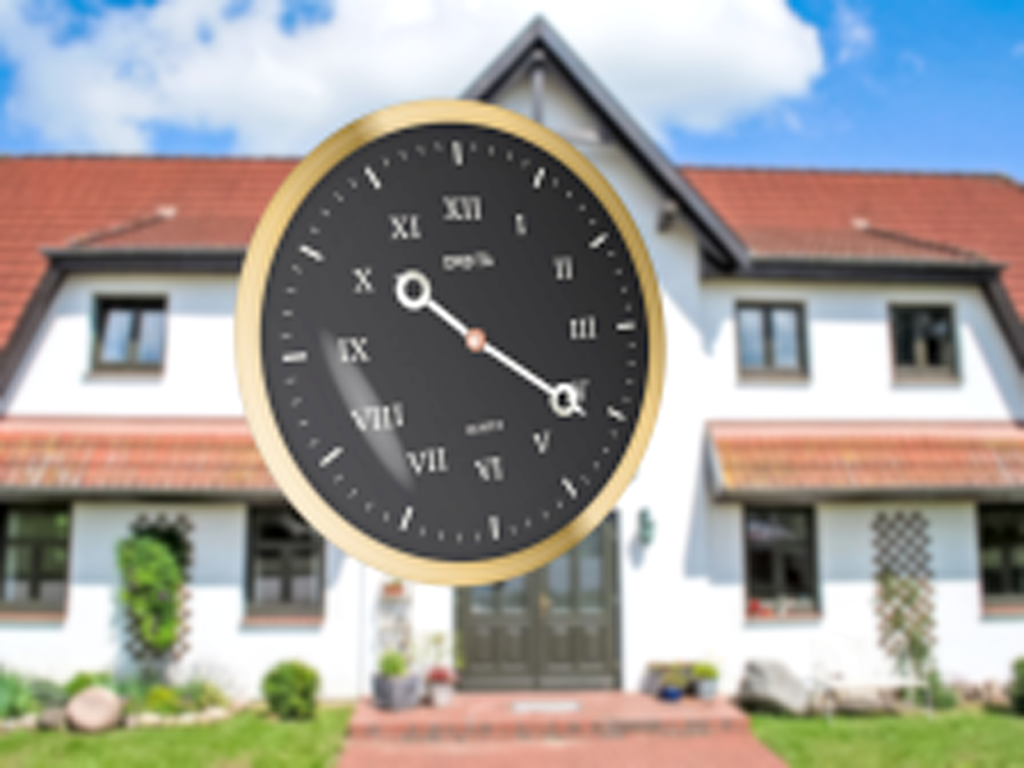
10:21
